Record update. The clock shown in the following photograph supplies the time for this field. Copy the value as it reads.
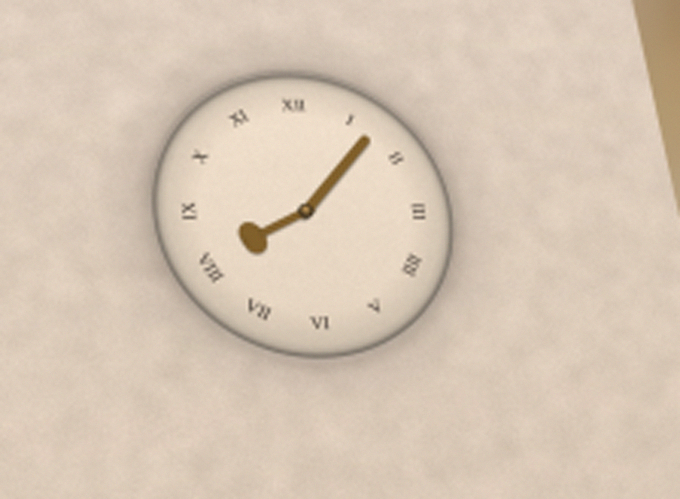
8:07
